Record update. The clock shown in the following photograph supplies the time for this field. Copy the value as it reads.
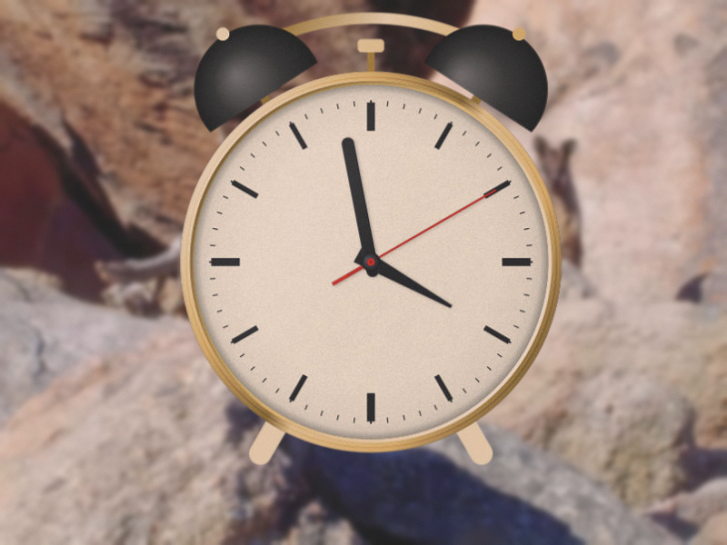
3:58:10
